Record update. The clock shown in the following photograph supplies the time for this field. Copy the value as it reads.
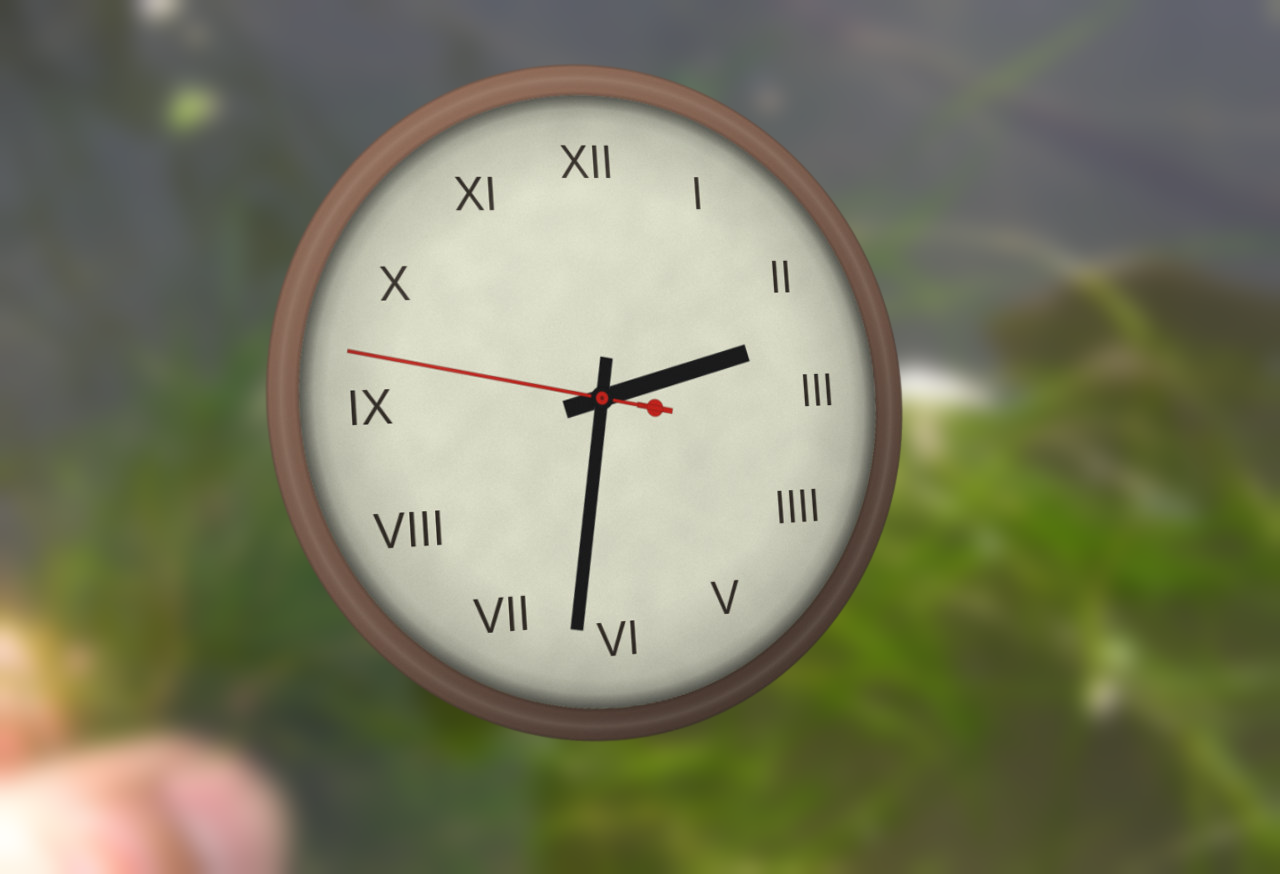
2:31:47
